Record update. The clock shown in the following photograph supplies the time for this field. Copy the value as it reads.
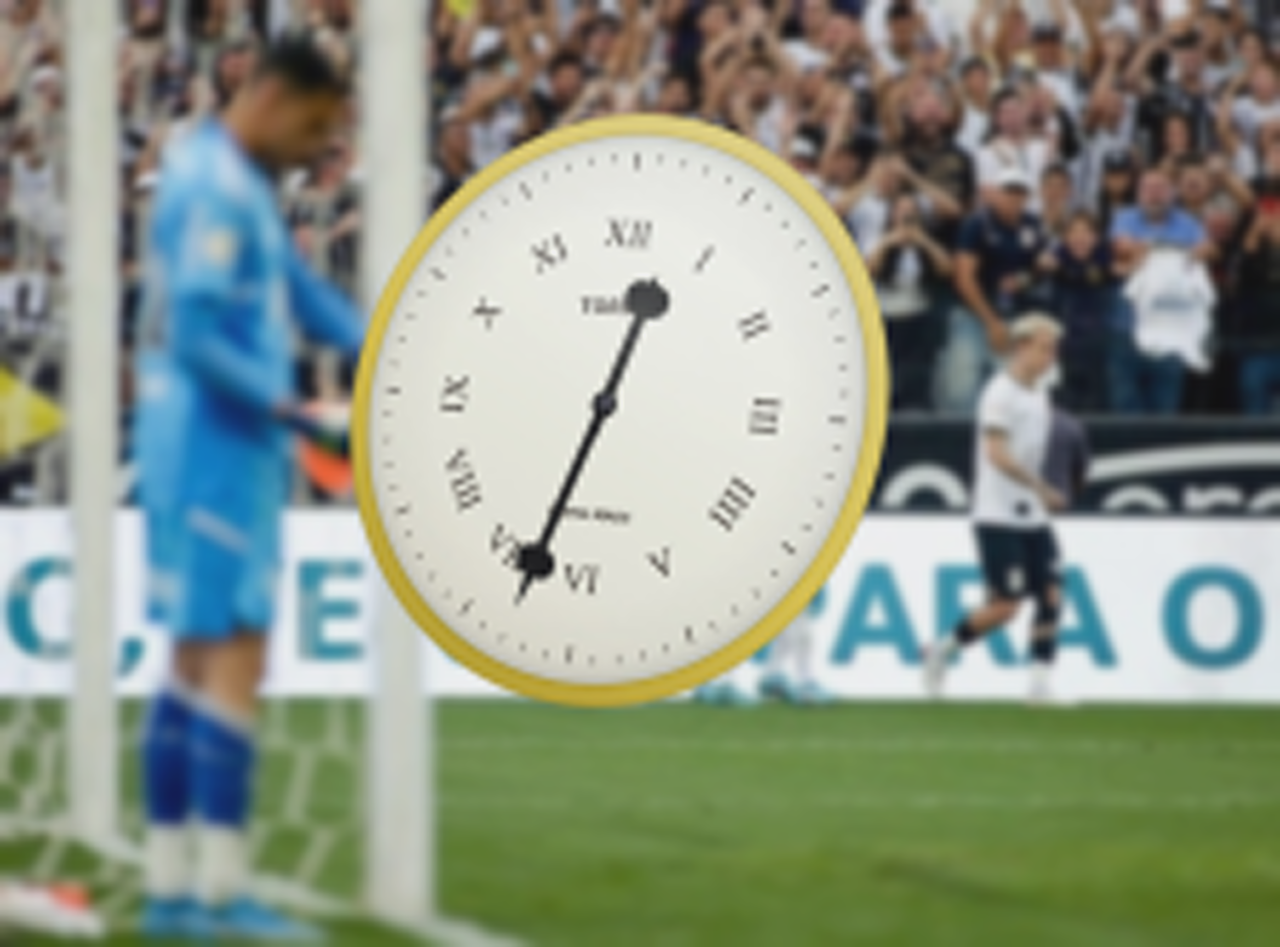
12:33
